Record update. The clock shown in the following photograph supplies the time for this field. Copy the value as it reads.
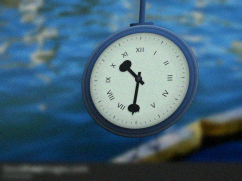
10:31
